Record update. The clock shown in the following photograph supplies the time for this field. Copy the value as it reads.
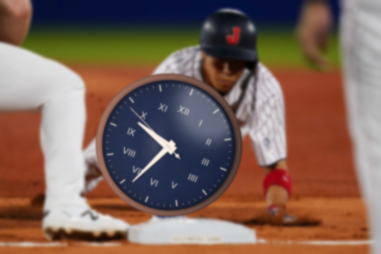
9:33:49
